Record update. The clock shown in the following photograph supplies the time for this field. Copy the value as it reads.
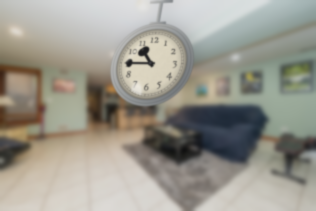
10:45
